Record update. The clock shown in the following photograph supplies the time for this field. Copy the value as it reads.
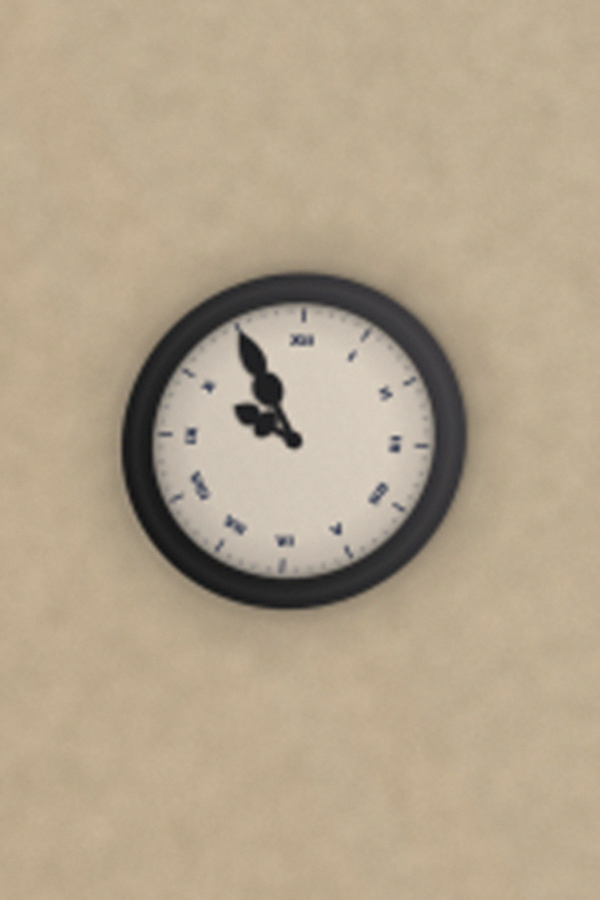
9:55
